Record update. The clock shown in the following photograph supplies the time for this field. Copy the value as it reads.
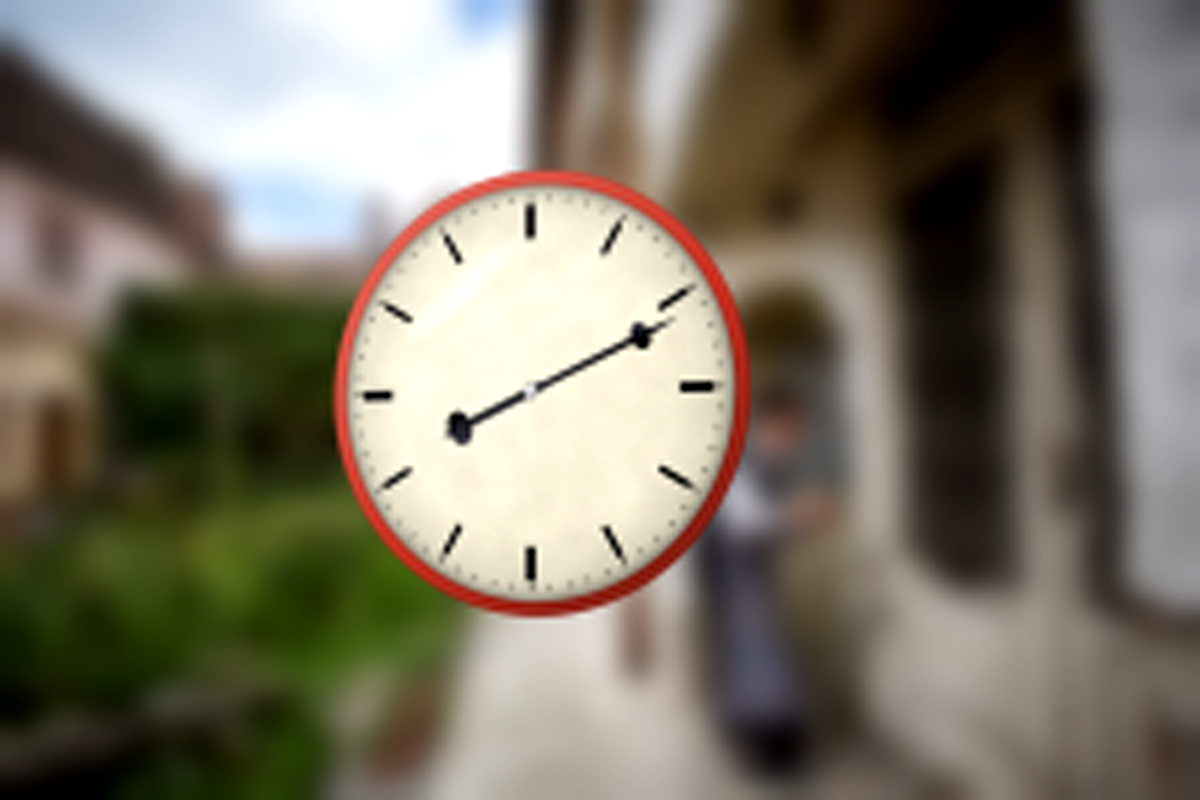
8:11
